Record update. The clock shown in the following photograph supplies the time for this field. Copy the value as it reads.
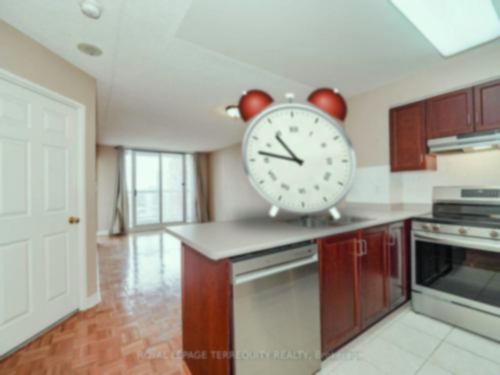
10:47
